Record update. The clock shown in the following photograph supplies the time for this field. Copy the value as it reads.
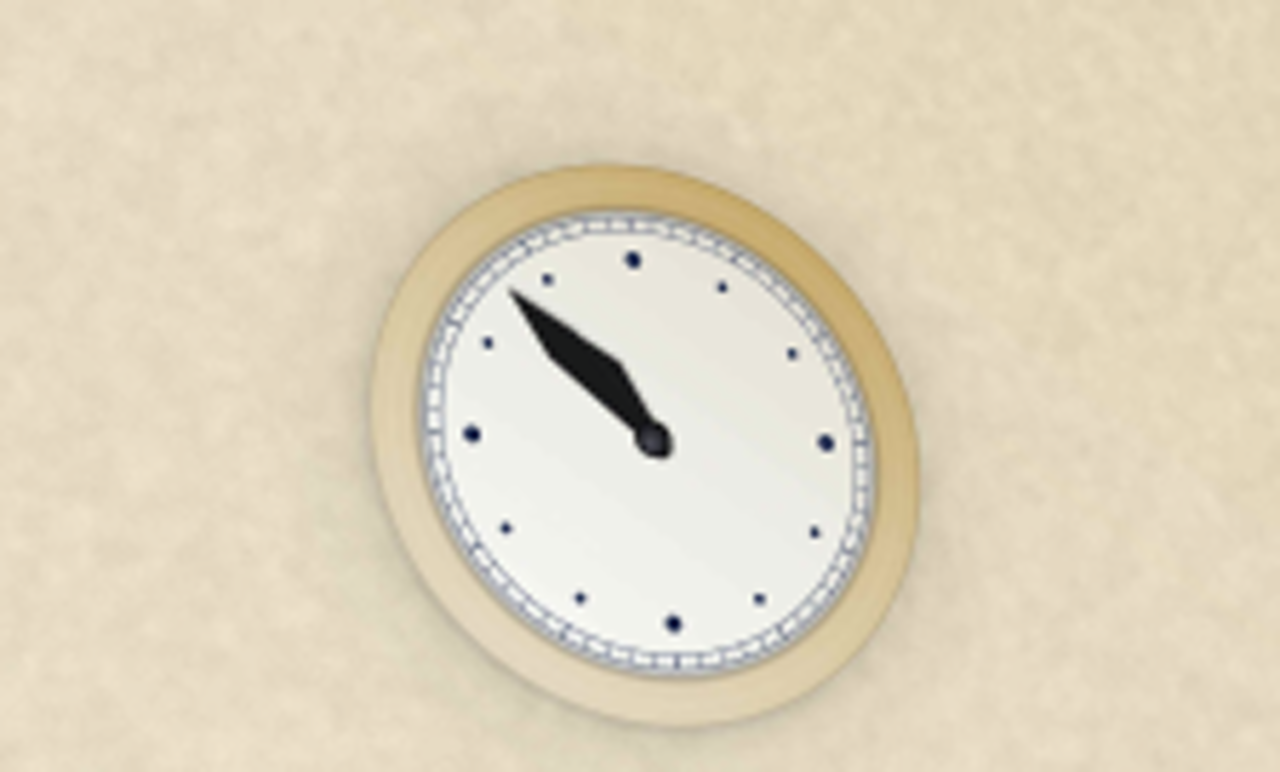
10:53
